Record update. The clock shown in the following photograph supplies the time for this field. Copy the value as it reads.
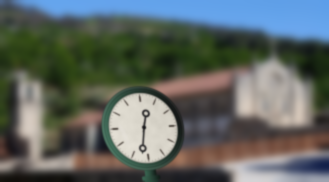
12:32
